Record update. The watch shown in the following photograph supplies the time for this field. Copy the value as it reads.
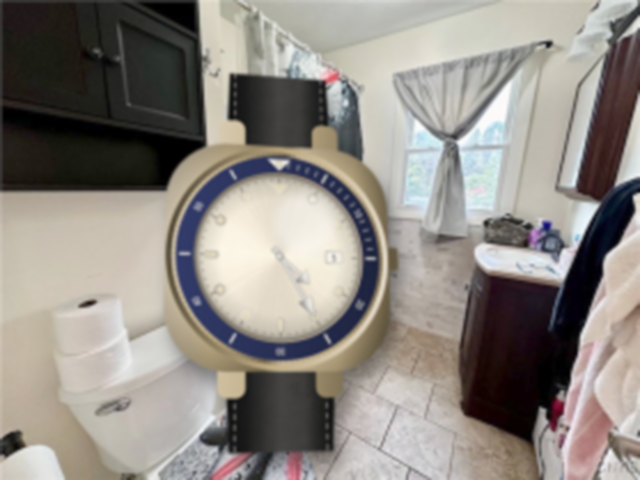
4:25
